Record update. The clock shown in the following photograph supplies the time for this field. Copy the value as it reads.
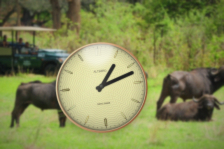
1:12
